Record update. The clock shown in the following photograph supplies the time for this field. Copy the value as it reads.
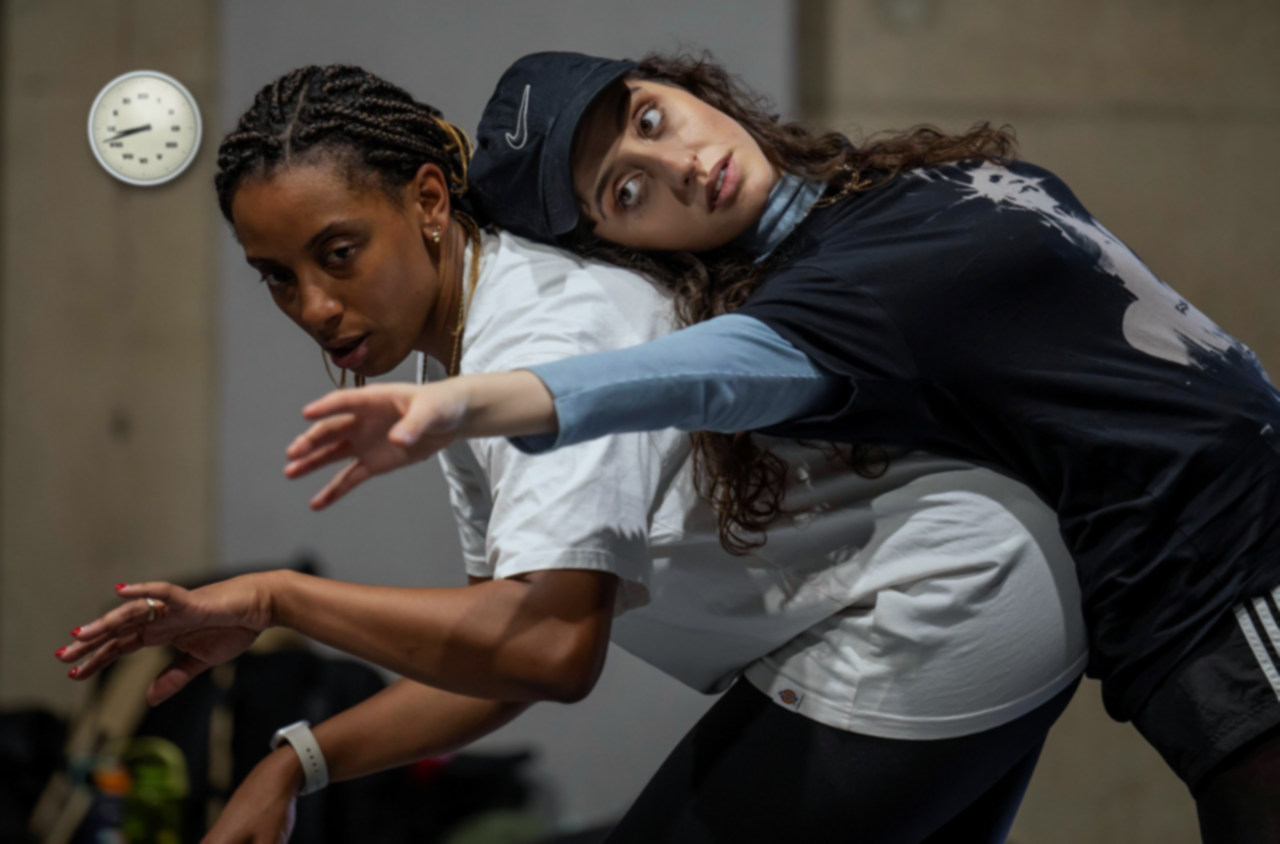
8:42
